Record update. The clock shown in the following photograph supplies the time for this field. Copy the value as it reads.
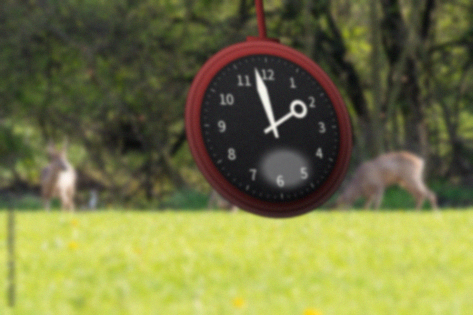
1:58
